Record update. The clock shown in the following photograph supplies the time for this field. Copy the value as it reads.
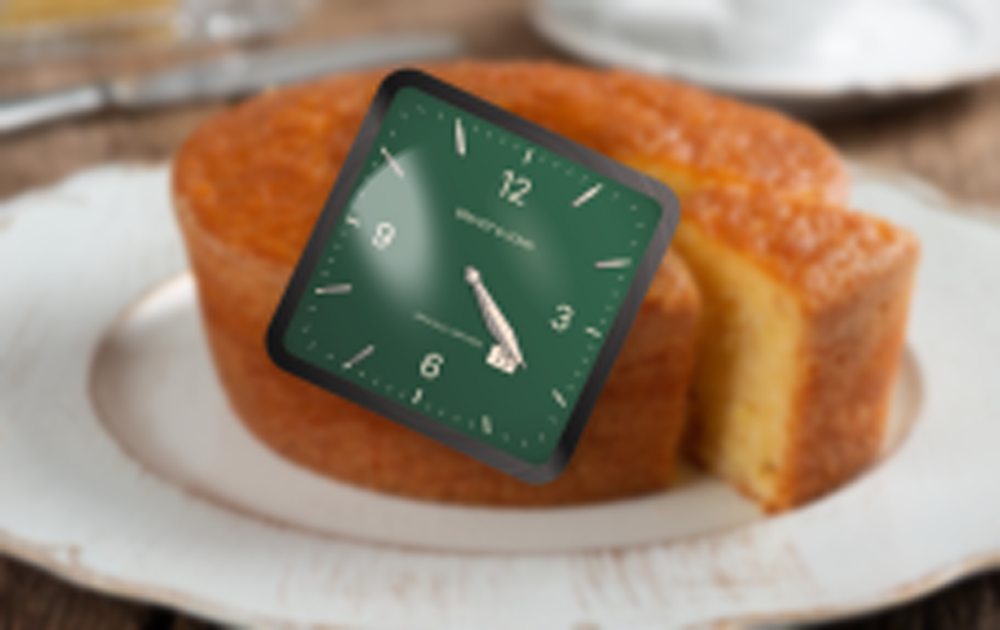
4:21
